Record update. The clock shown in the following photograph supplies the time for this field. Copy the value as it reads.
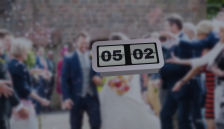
5:02
